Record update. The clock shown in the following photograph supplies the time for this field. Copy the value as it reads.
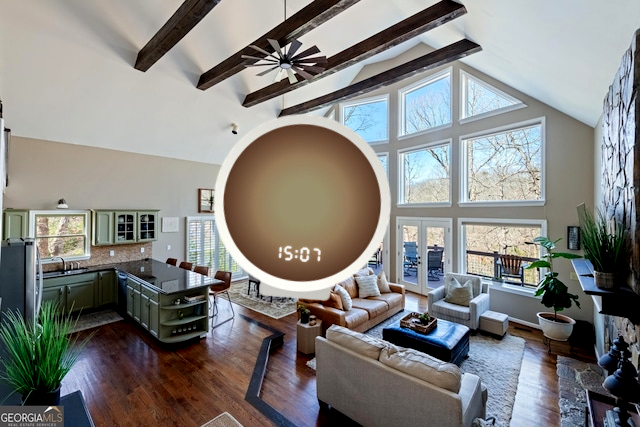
15:07
